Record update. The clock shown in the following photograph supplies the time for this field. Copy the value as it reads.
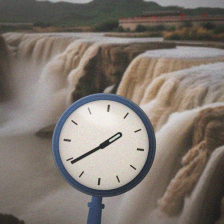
1:39
